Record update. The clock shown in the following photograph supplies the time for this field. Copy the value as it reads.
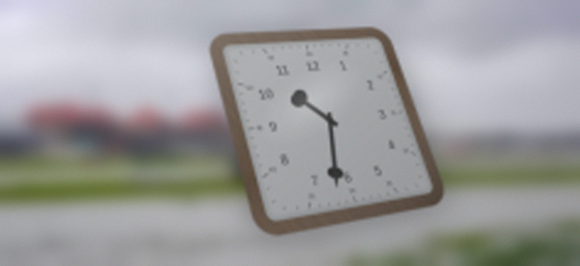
10:32
